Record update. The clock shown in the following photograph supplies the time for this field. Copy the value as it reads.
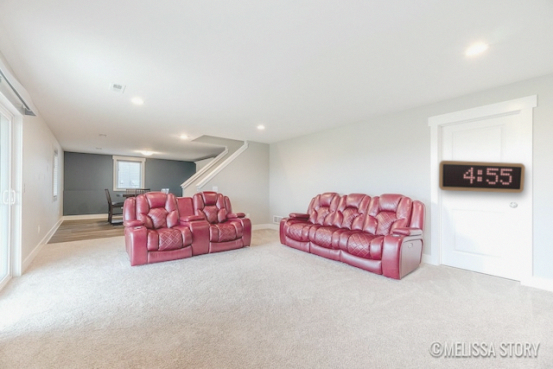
4:55
